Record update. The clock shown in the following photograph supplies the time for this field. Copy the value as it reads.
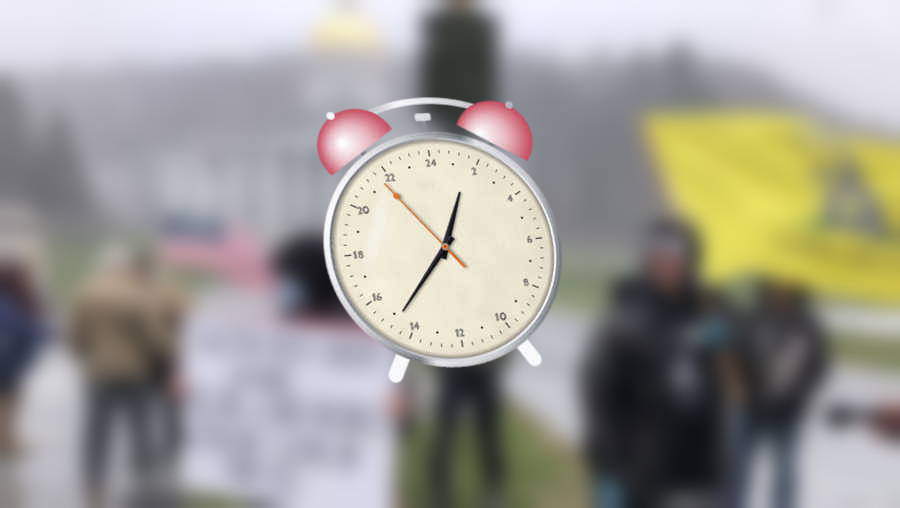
1:36:54
